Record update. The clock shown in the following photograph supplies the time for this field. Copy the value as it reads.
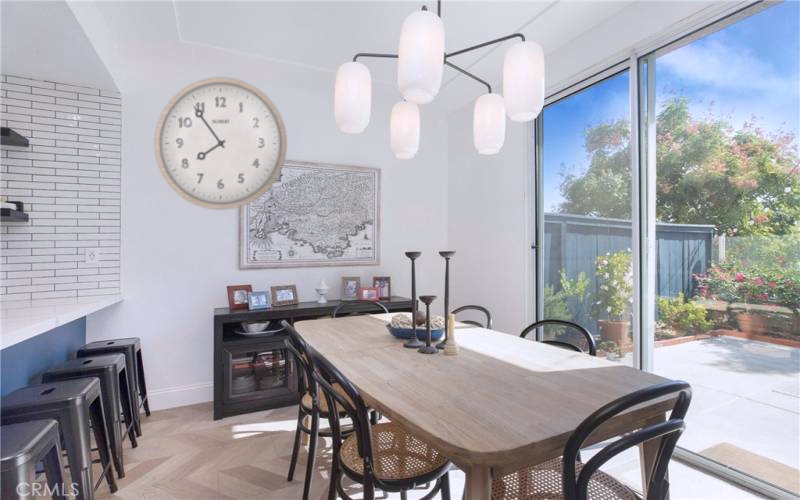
7:54
